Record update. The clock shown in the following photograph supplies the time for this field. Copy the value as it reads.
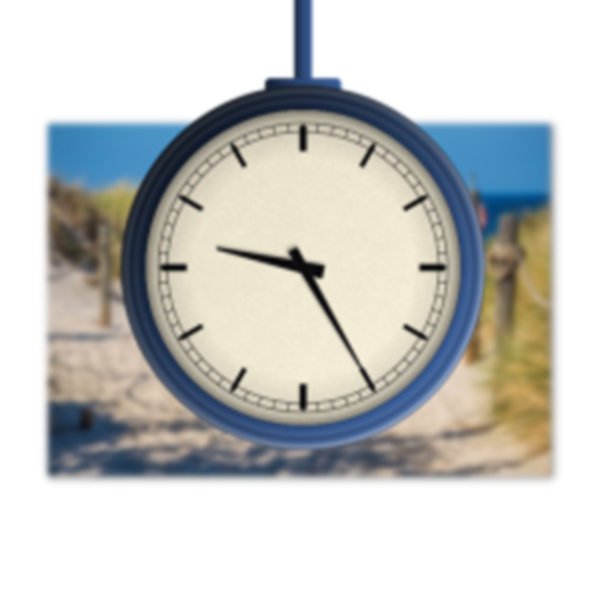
9:25
